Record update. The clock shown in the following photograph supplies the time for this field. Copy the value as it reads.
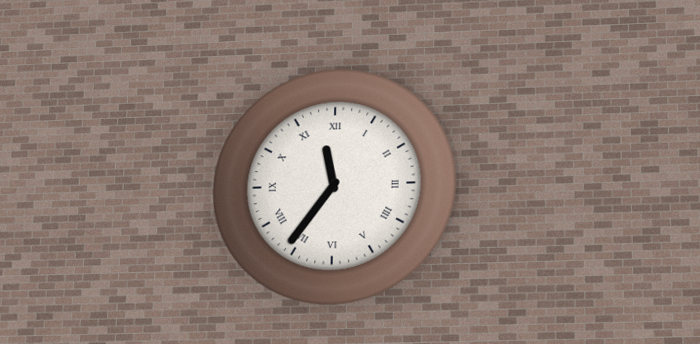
11:36
